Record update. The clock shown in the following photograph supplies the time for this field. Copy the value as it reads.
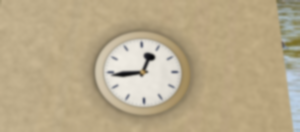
12:44
